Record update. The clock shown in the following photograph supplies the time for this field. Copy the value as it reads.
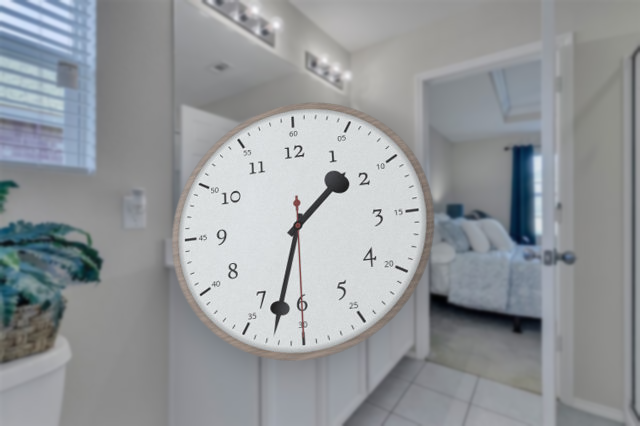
1:32:30
